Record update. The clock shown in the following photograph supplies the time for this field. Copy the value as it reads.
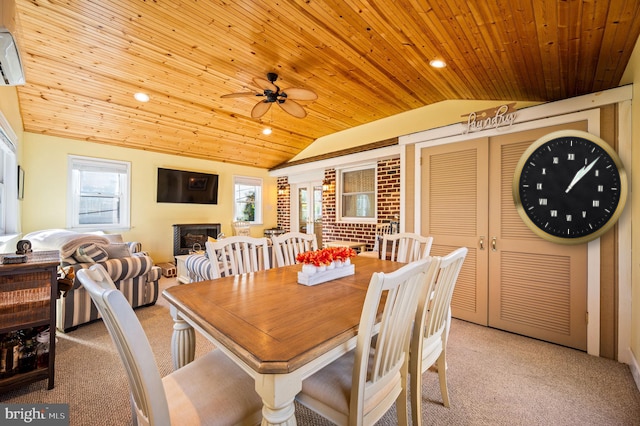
1:07
